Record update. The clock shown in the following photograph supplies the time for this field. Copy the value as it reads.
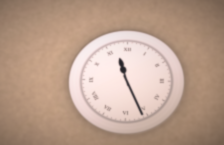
11:26
